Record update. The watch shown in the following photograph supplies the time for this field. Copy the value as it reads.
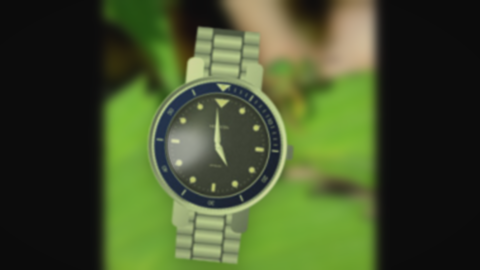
4:59
